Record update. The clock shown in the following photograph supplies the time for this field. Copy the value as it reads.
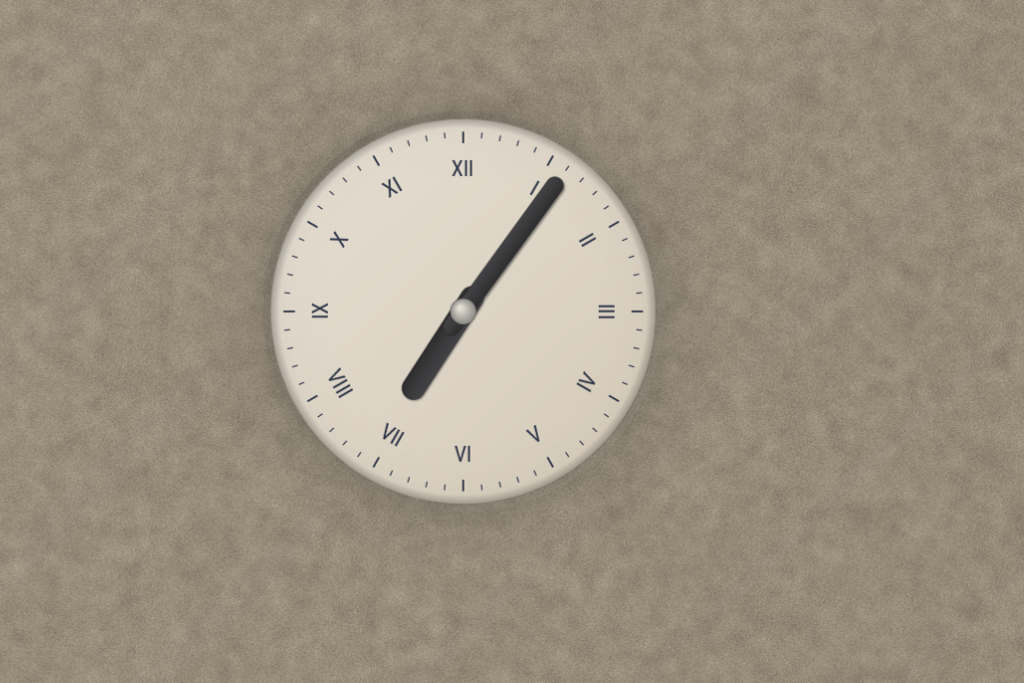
7:06
